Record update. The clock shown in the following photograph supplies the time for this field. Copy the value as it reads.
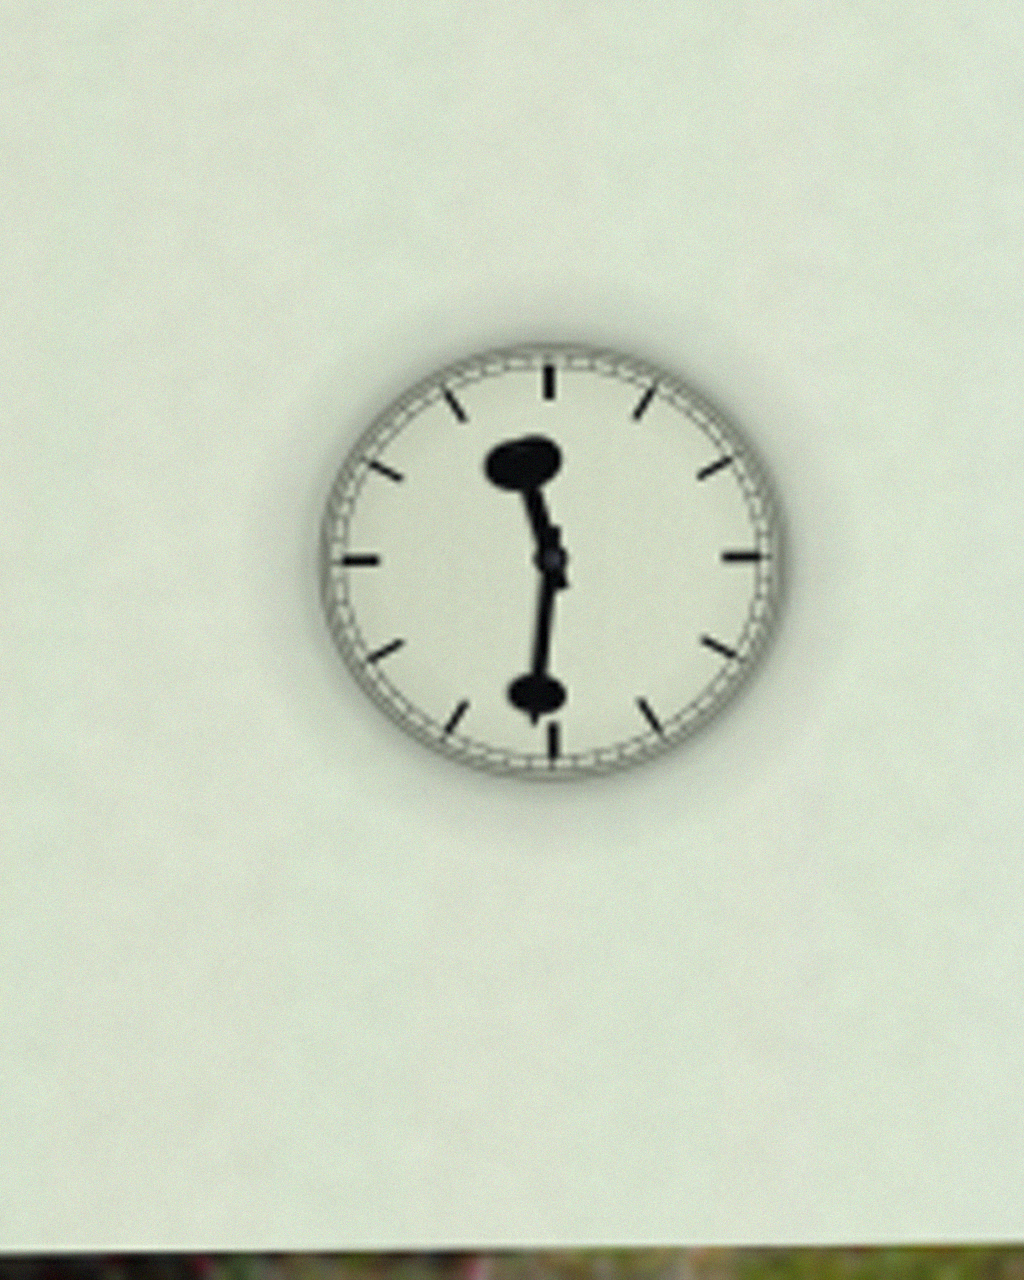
11:31
